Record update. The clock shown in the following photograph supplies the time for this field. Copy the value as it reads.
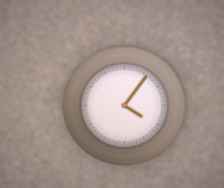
4:06
